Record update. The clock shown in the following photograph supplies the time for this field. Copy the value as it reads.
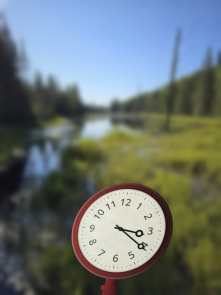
3:21
